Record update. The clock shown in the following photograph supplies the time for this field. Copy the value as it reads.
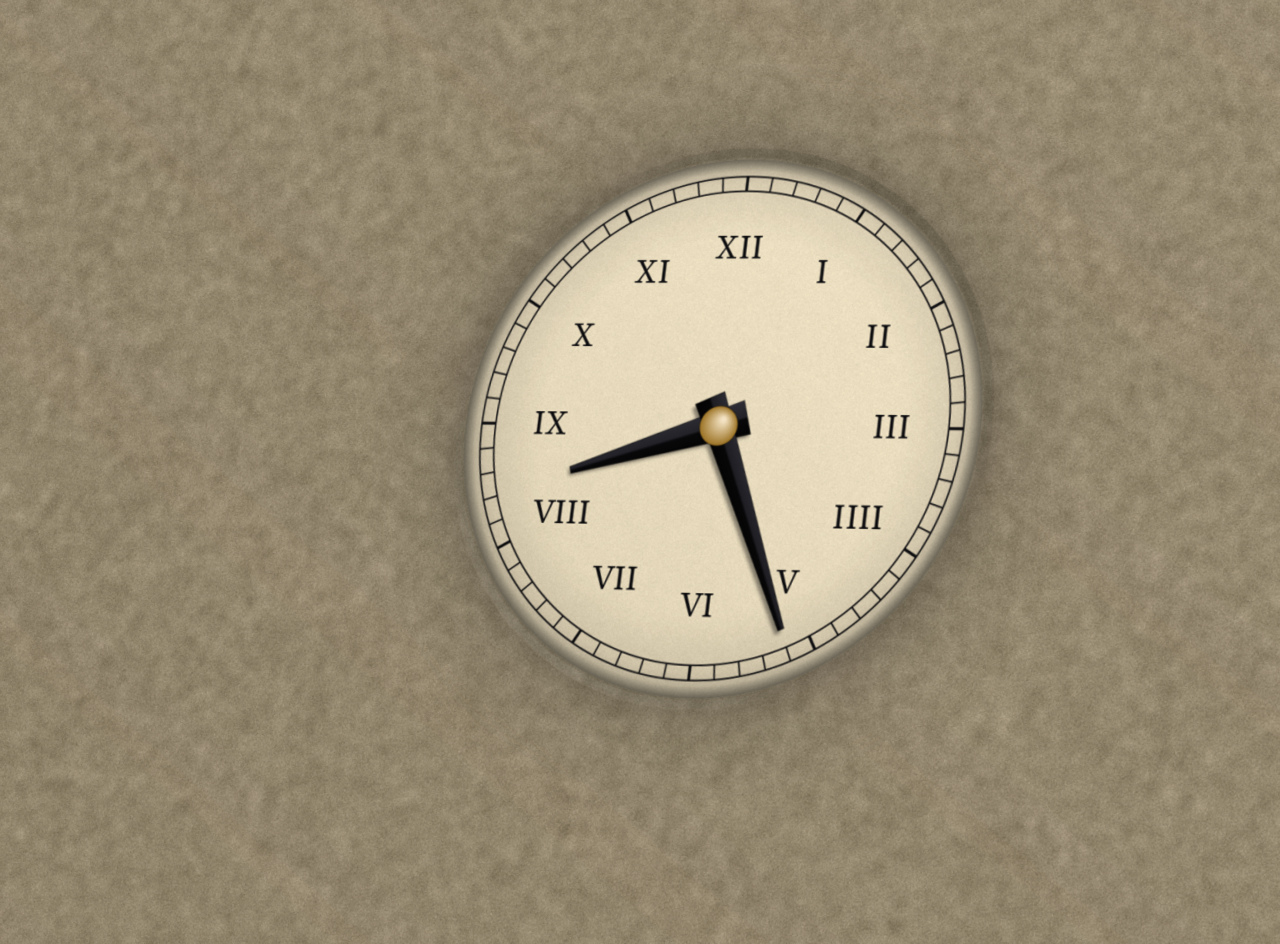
8:26
